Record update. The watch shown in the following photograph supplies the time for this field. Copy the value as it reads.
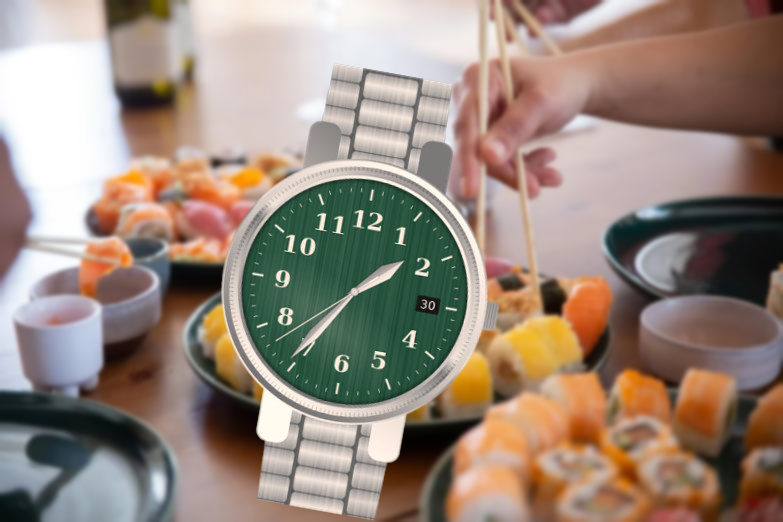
1:35:38
